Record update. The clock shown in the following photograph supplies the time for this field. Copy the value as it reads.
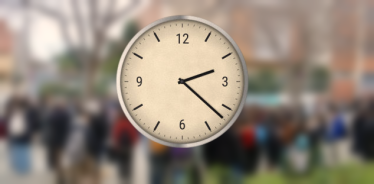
2:22
